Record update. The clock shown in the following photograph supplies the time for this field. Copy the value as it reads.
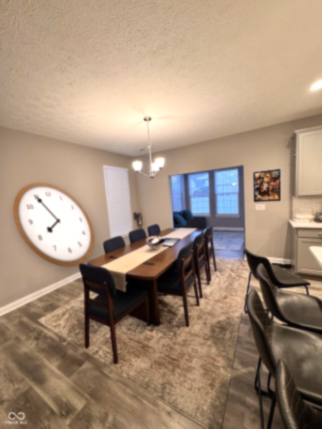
7:55
